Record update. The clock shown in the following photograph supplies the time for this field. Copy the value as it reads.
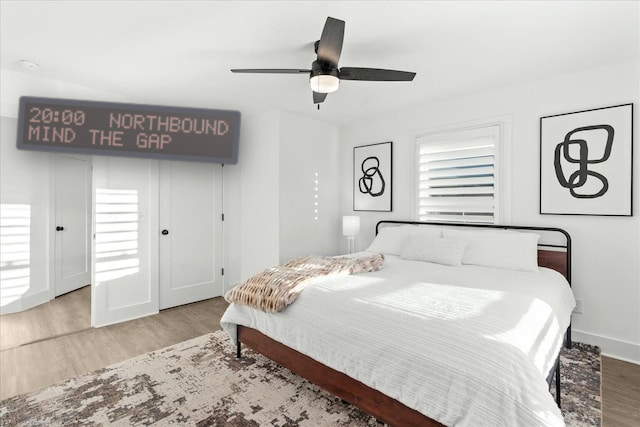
20:00
